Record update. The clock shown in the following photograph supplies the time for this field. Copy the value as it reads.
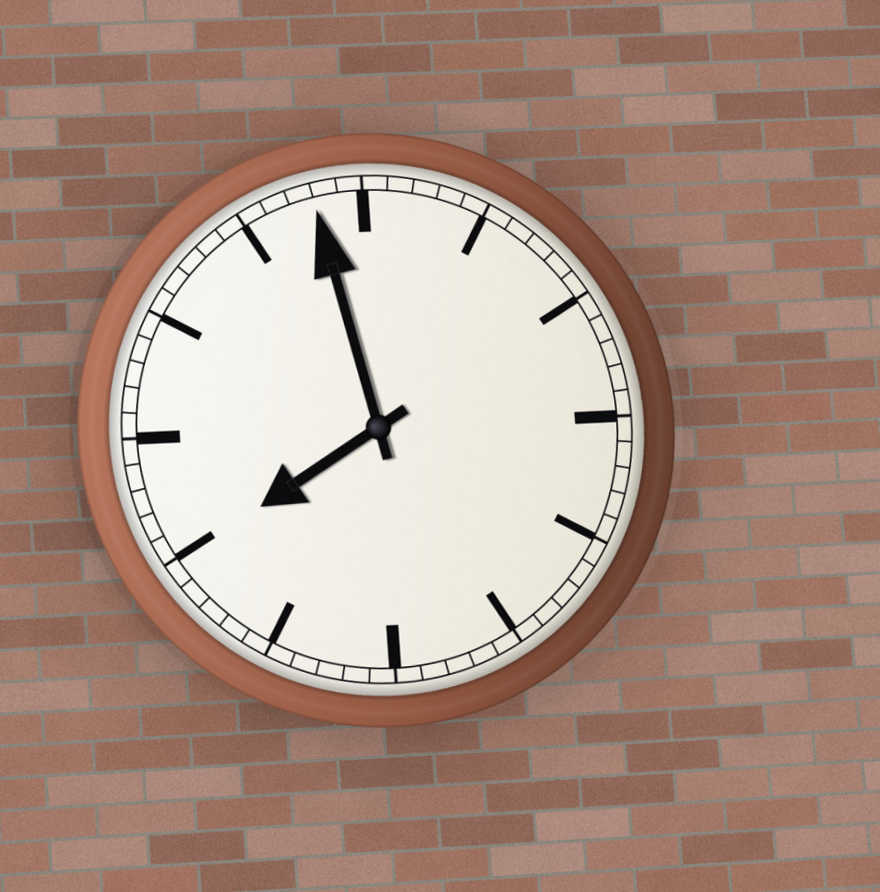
7:58
